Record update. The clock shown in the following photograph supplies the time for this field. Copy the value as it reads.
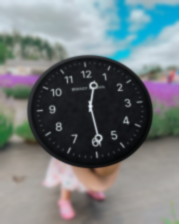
12:29
